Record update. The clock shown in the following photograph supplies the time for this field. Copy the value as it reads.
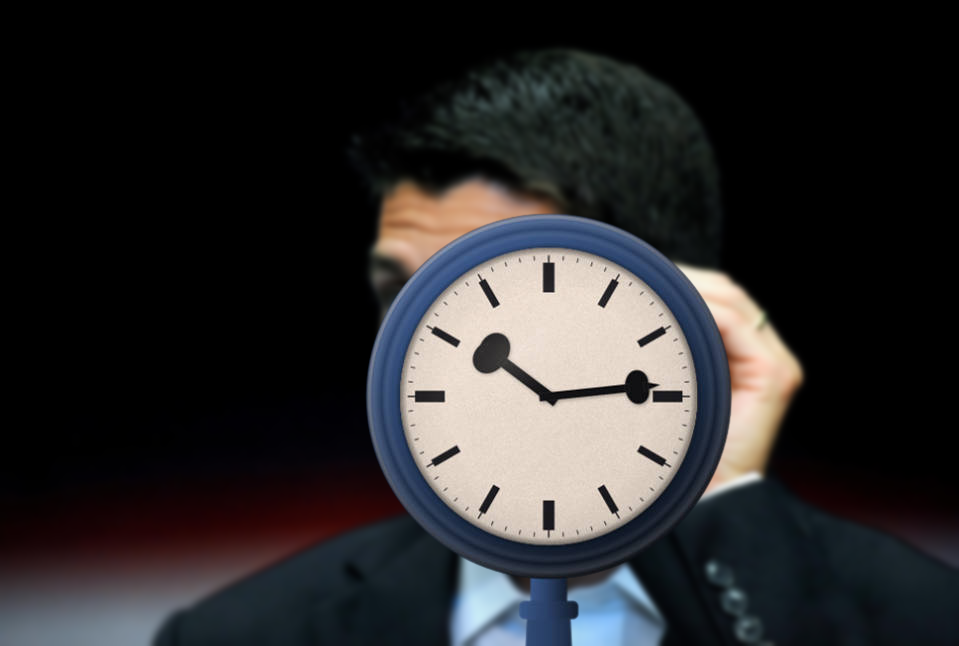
10:14
